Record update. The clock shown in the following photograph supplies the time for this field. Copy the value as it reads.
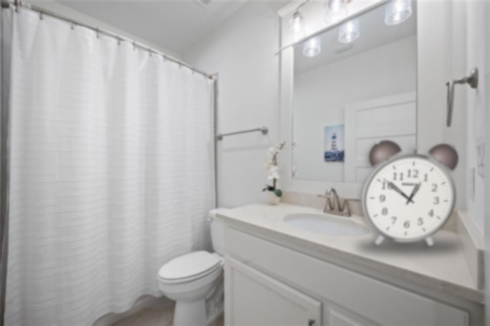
12:51
